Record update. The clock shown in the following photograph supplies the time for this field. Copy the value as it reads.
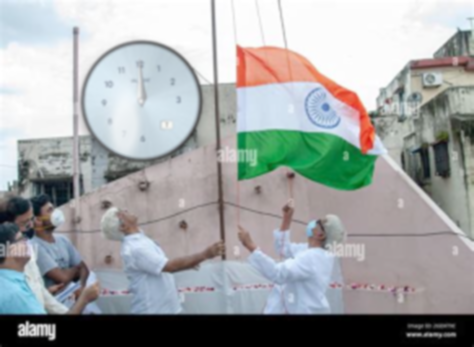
12:00
